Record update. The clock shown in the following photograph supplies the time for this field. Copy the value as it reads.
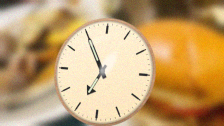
6:55
